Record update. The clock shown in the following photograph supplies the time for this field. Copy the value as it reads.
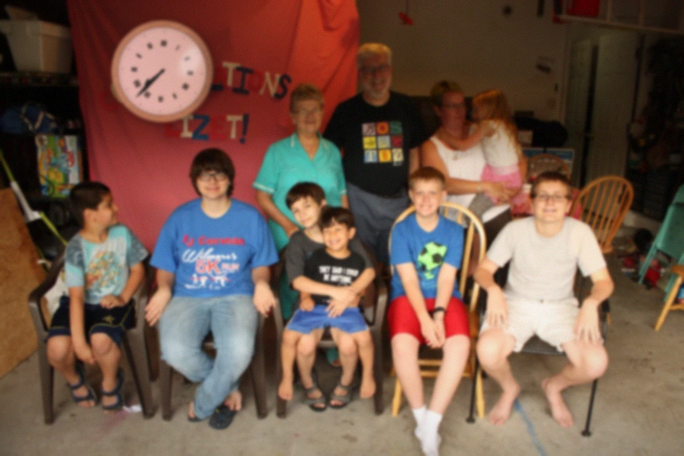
7:37
